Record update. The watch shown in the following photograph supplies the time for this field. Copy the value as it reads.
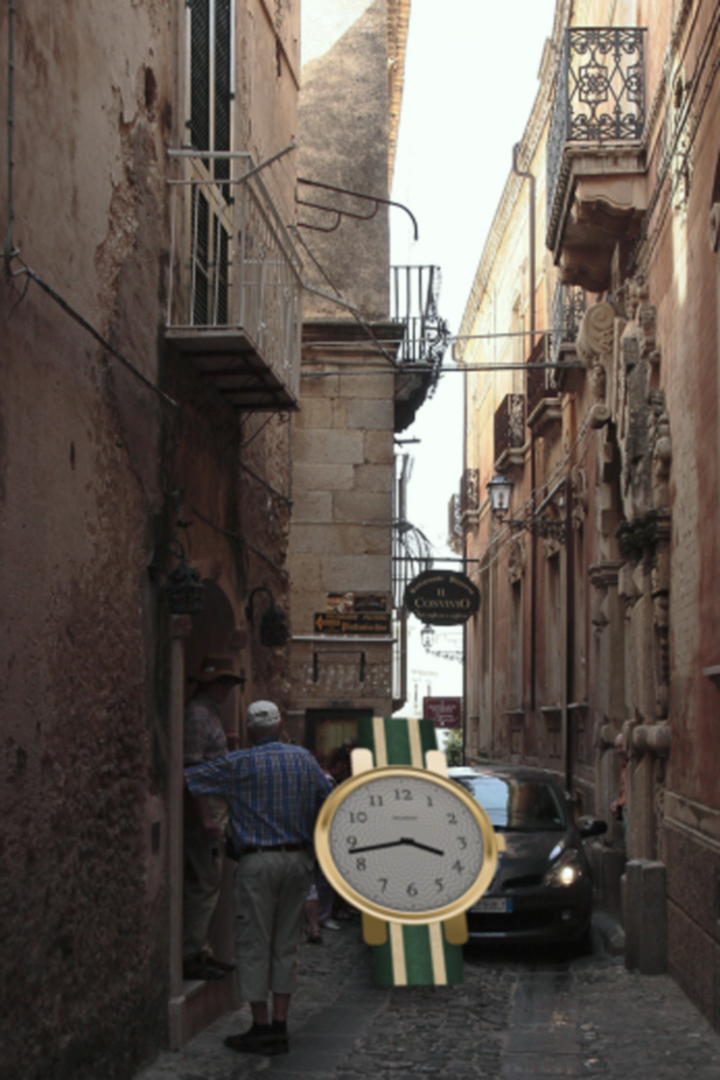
3:43
